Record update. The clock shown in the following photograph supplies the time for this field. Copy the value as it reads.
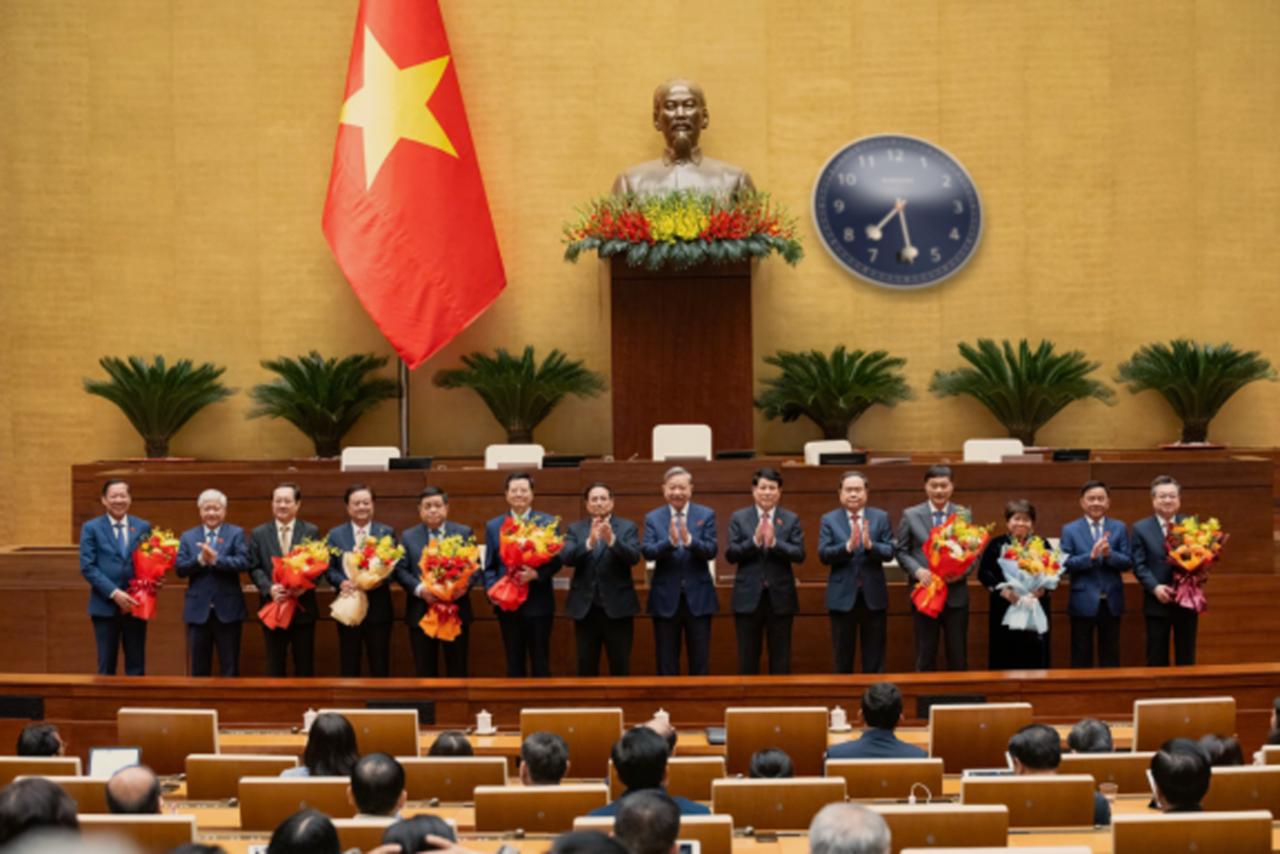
7:29
